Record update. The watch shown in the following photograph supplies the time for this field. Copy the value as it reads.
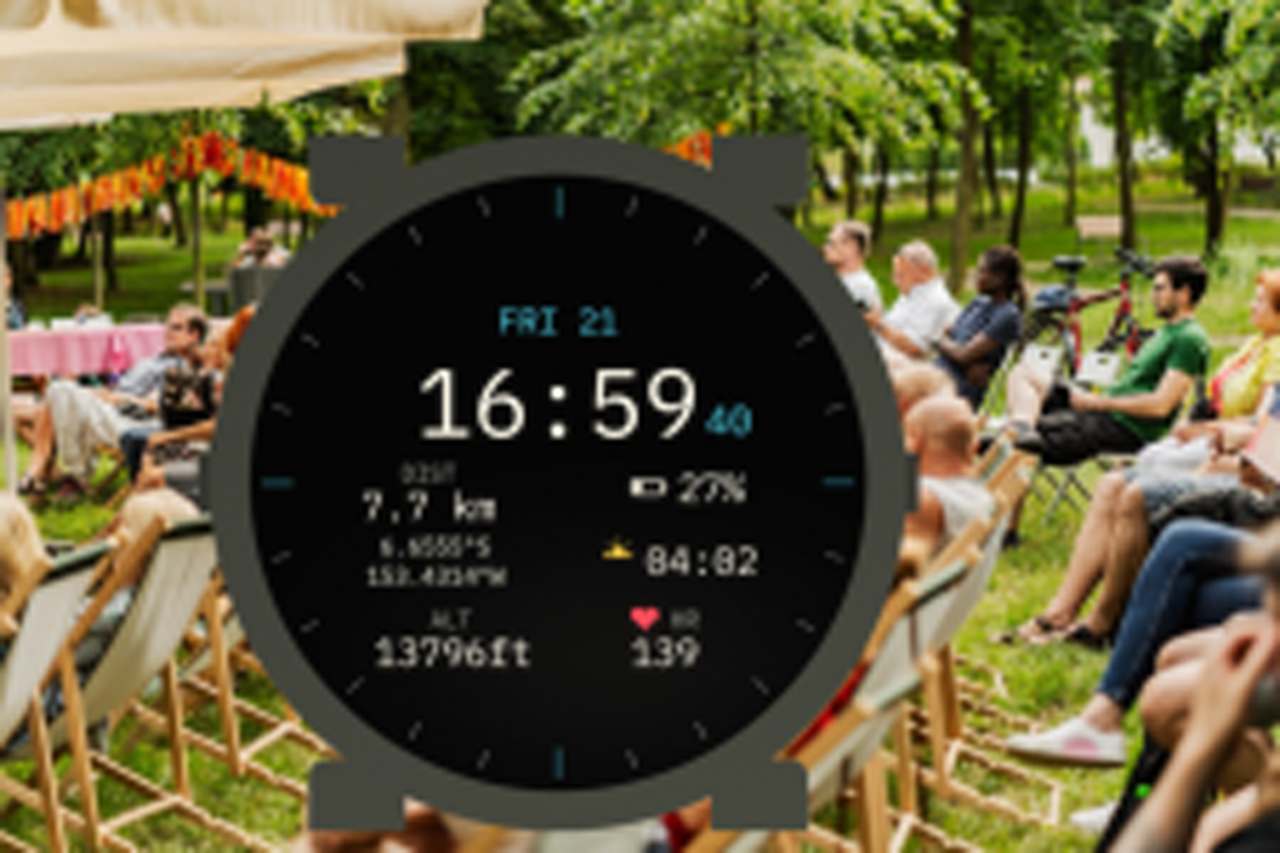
16:59
